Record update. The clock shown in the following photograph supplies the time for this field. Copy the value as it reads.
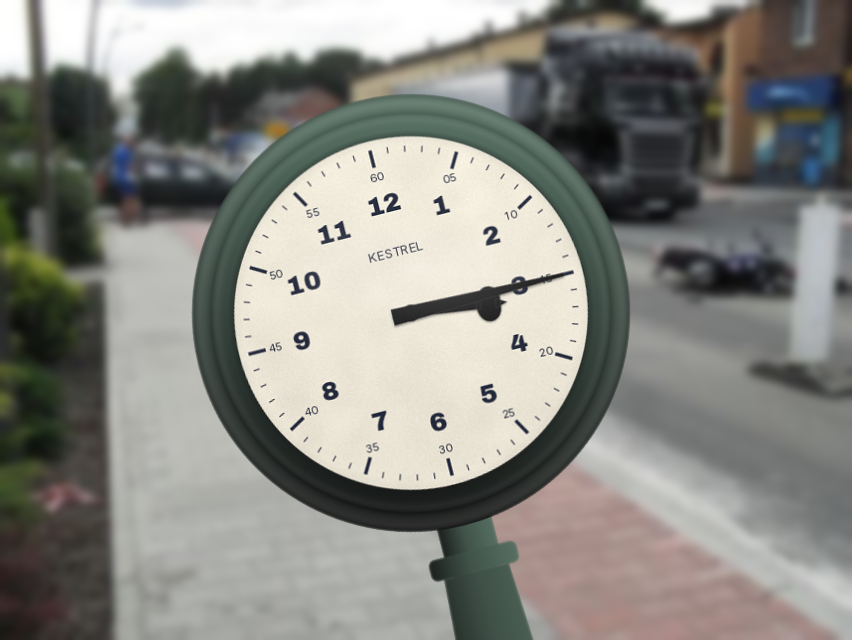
3:15
